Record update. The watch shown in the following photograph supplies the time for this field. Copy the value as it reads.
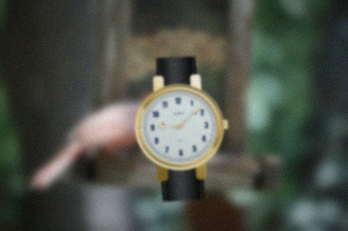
9:08
